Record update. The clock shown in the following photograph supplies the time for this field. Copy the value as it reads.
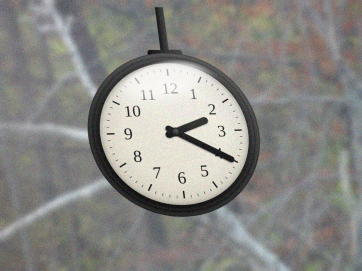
2:20
